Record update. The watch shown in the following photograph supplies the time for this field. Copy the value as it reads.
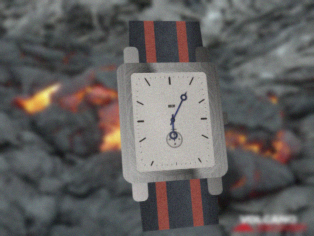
6:05
